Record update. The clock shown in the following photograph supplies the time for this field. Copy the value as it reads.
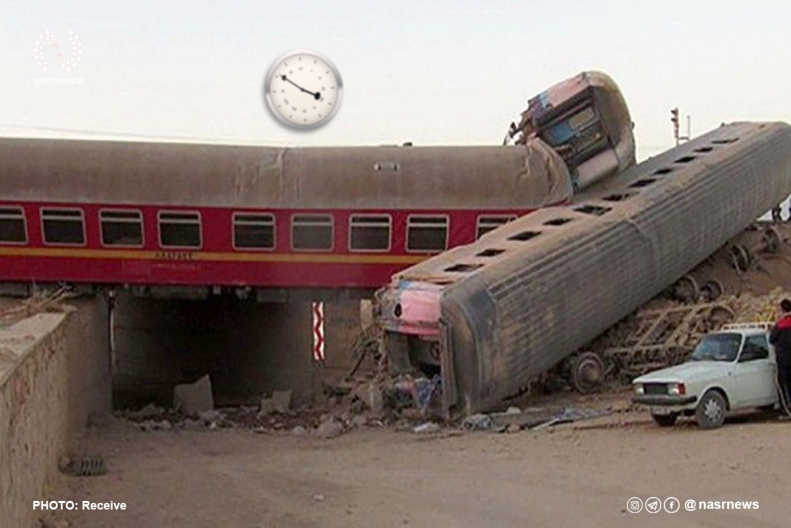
3:51
